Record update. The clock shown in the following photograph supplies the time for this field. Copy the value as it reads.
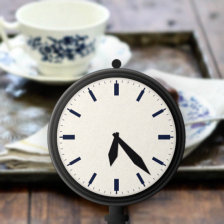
6:23
